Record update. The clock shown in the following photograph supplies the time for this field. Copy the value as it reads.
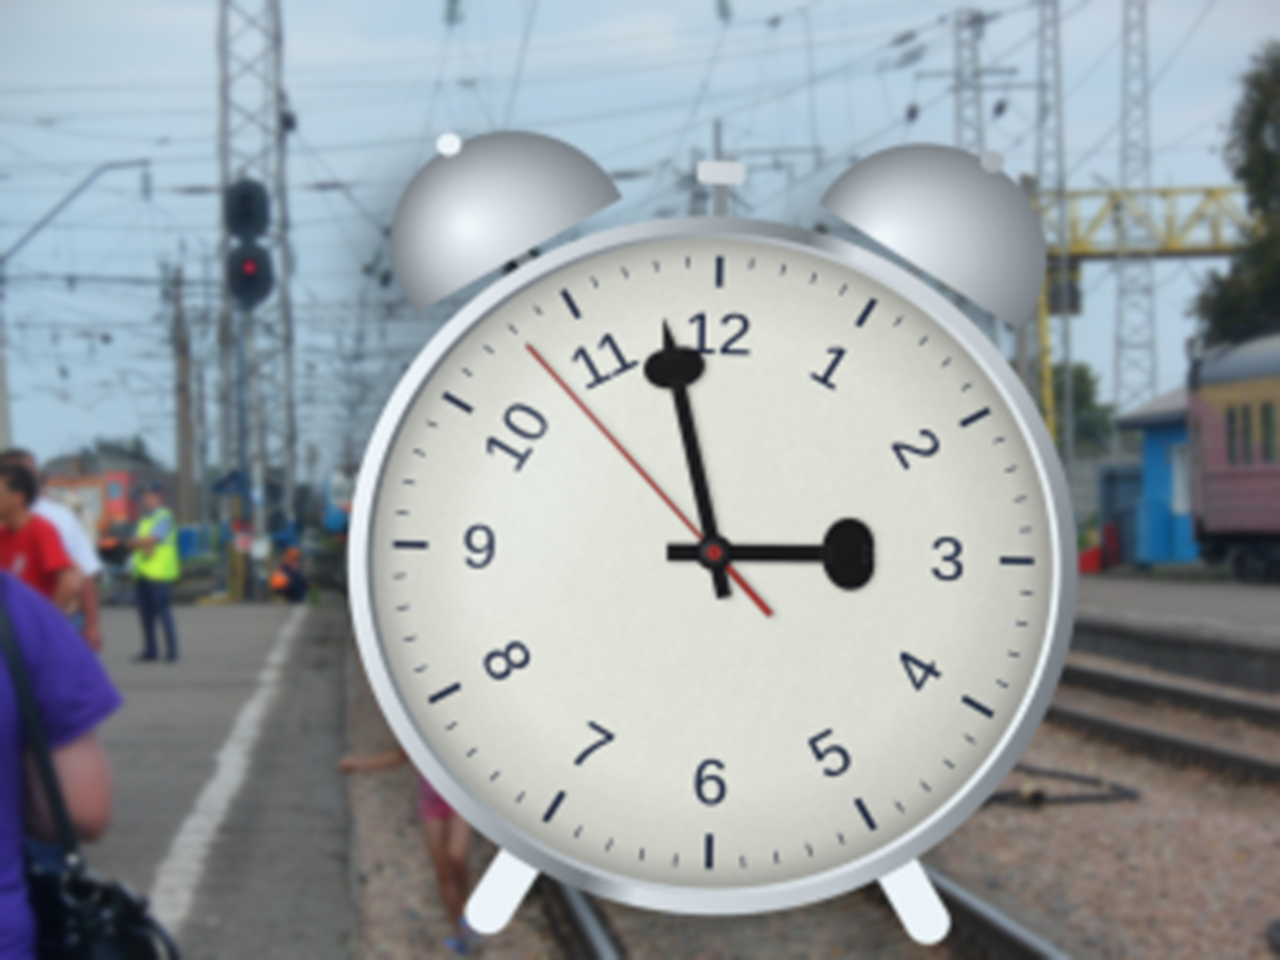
2:57:53
